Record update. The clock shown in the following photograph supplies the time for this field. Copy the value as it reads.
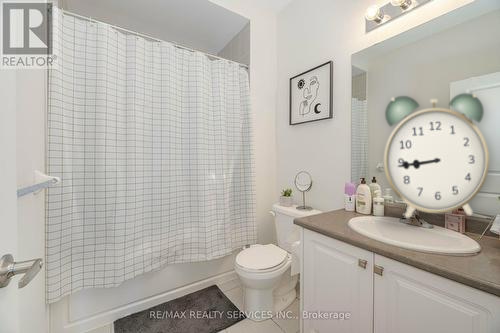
8:44
